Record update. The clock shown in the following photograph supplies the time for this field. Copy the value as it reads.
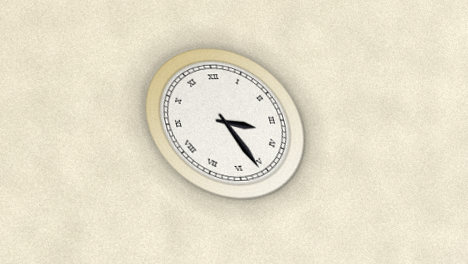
3:26
